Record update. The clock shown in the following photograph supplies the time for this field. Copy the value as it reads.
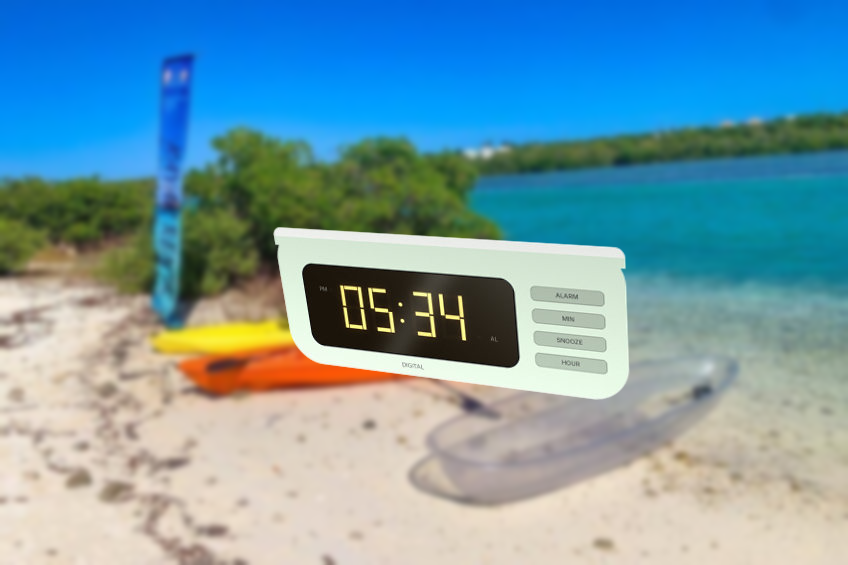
5:34
